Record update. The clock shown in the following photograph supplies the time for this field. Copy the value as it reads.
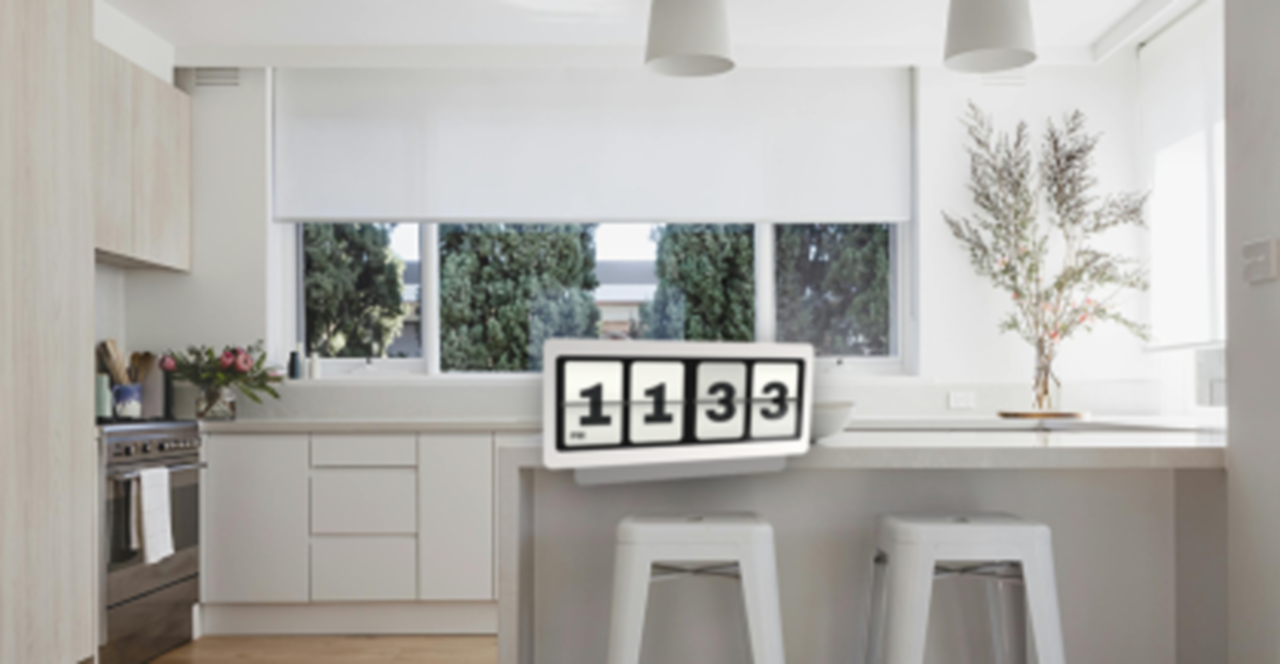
11:33
